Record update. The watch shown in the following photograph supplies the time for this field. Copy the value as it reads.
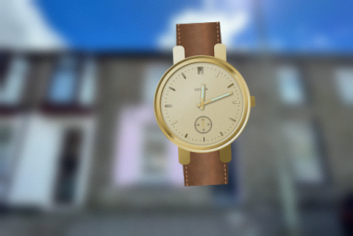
12:12
